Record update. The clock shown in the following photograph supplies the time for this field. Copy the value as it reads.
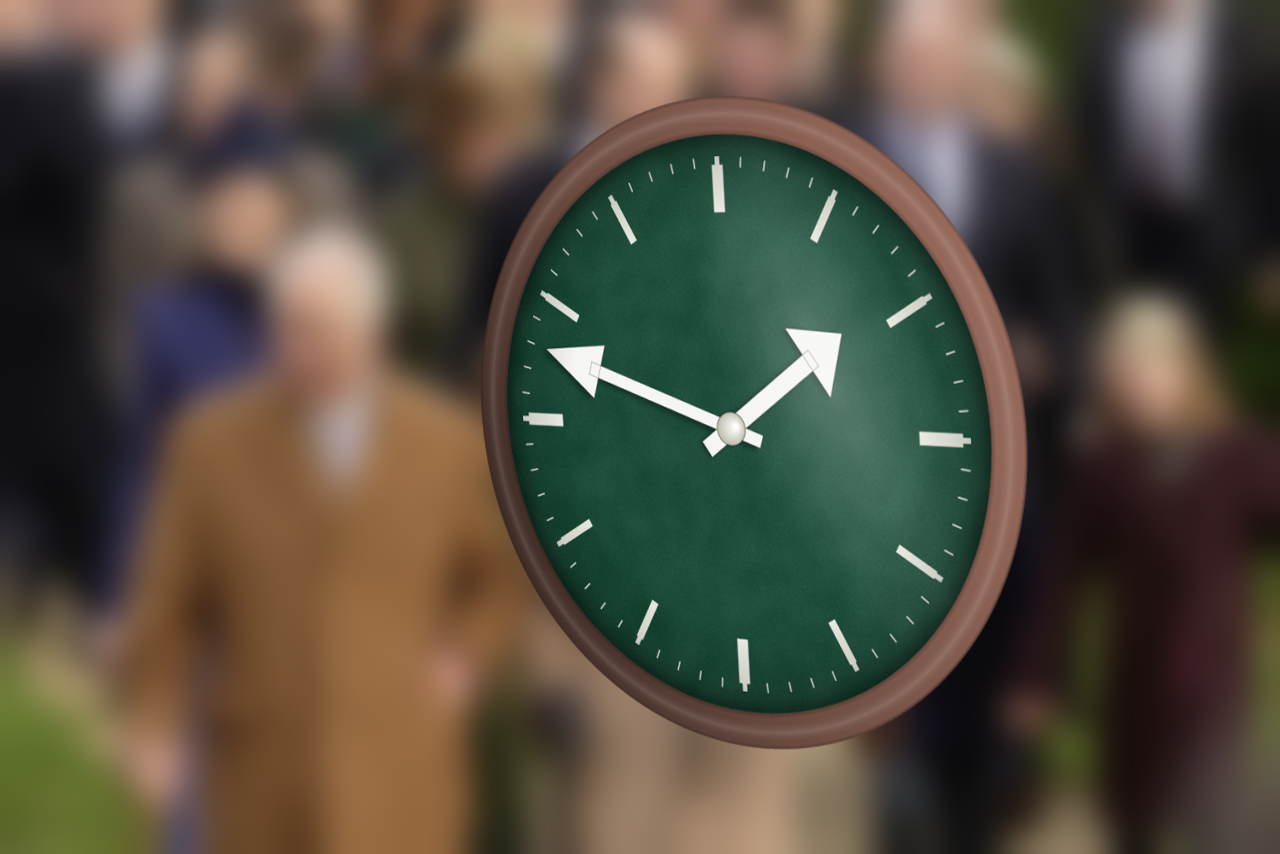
1:48
